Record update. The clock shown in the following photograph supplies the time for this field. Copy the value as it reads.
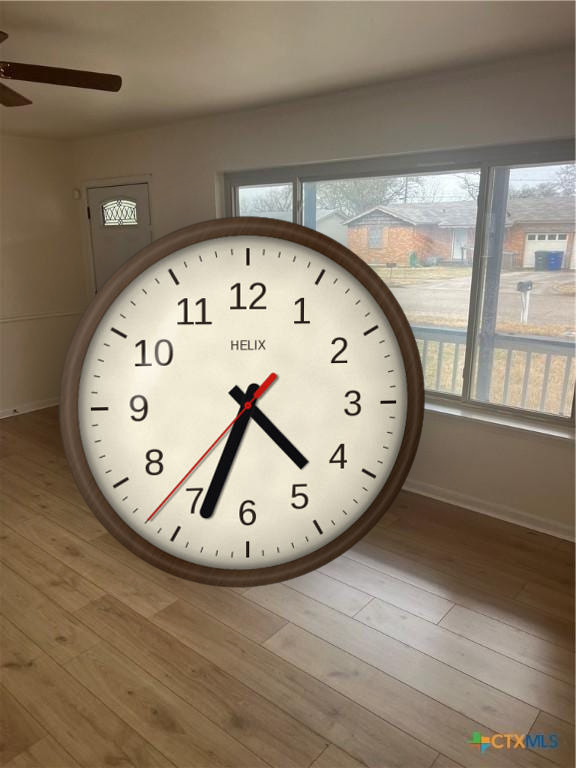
4:33:37
